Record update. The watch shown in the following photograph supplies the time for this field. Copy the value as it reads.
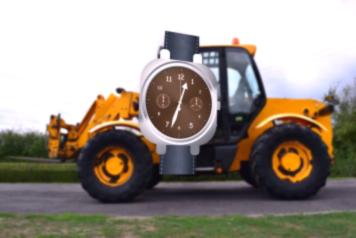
12:33
